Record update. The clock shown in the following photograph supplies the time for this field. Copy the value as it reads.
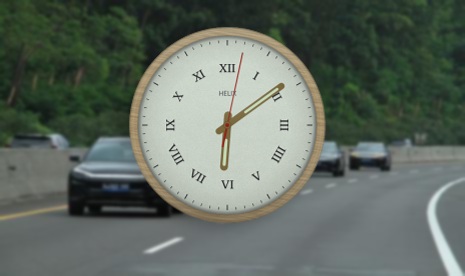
6:09:02
